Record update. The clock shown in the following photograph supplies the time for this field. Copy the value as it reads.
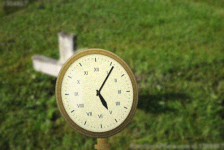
5:06
